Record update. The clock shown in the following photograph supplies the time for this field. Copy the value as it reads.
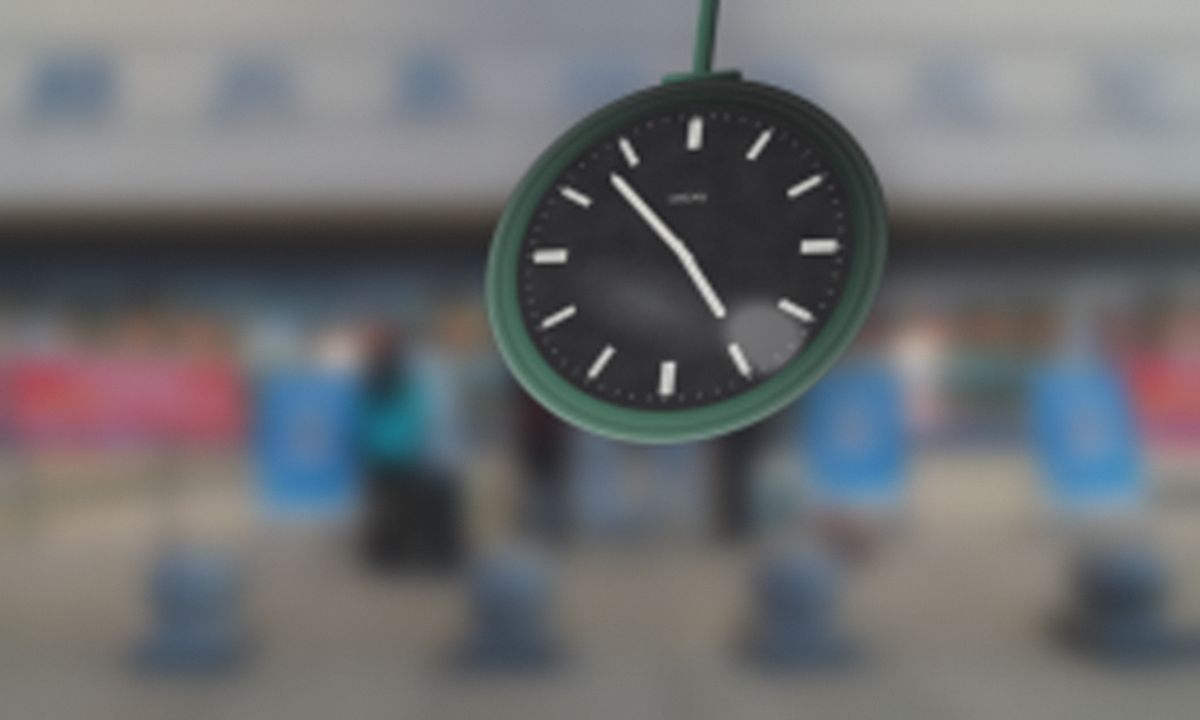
4:53
